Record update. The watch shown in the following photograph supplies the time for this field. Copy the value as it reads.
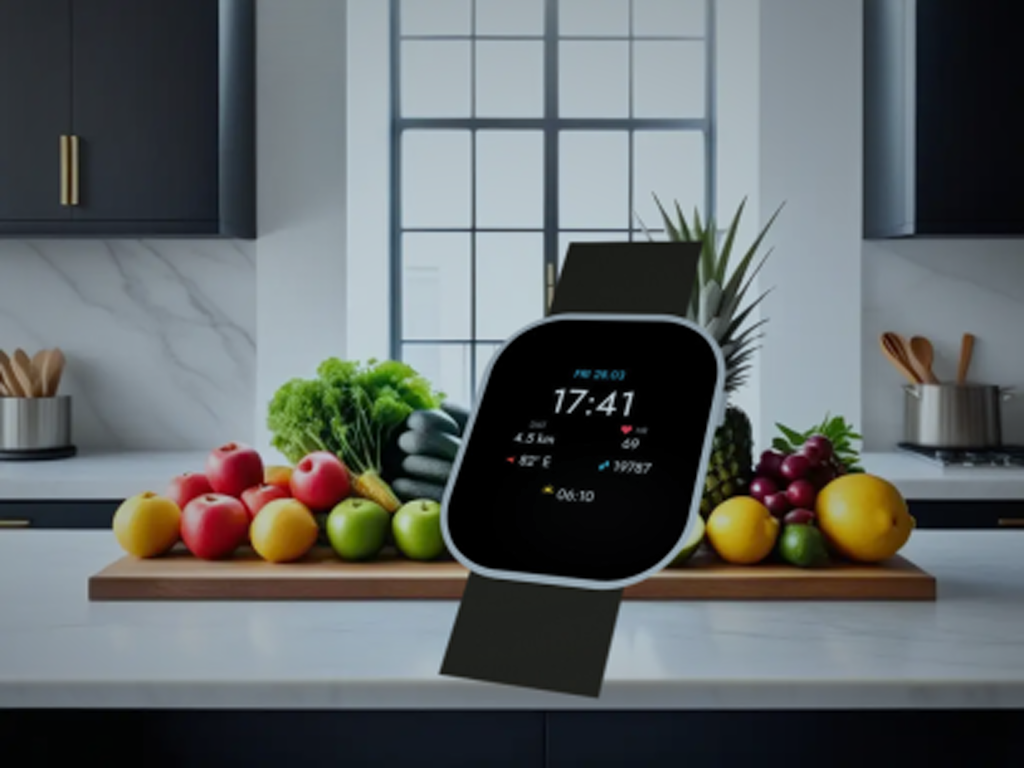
17:41
